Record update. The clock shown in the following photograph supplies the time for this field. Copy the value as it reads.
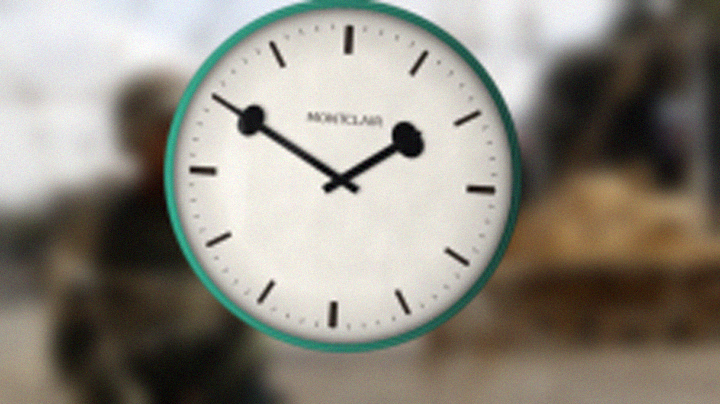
1:50
